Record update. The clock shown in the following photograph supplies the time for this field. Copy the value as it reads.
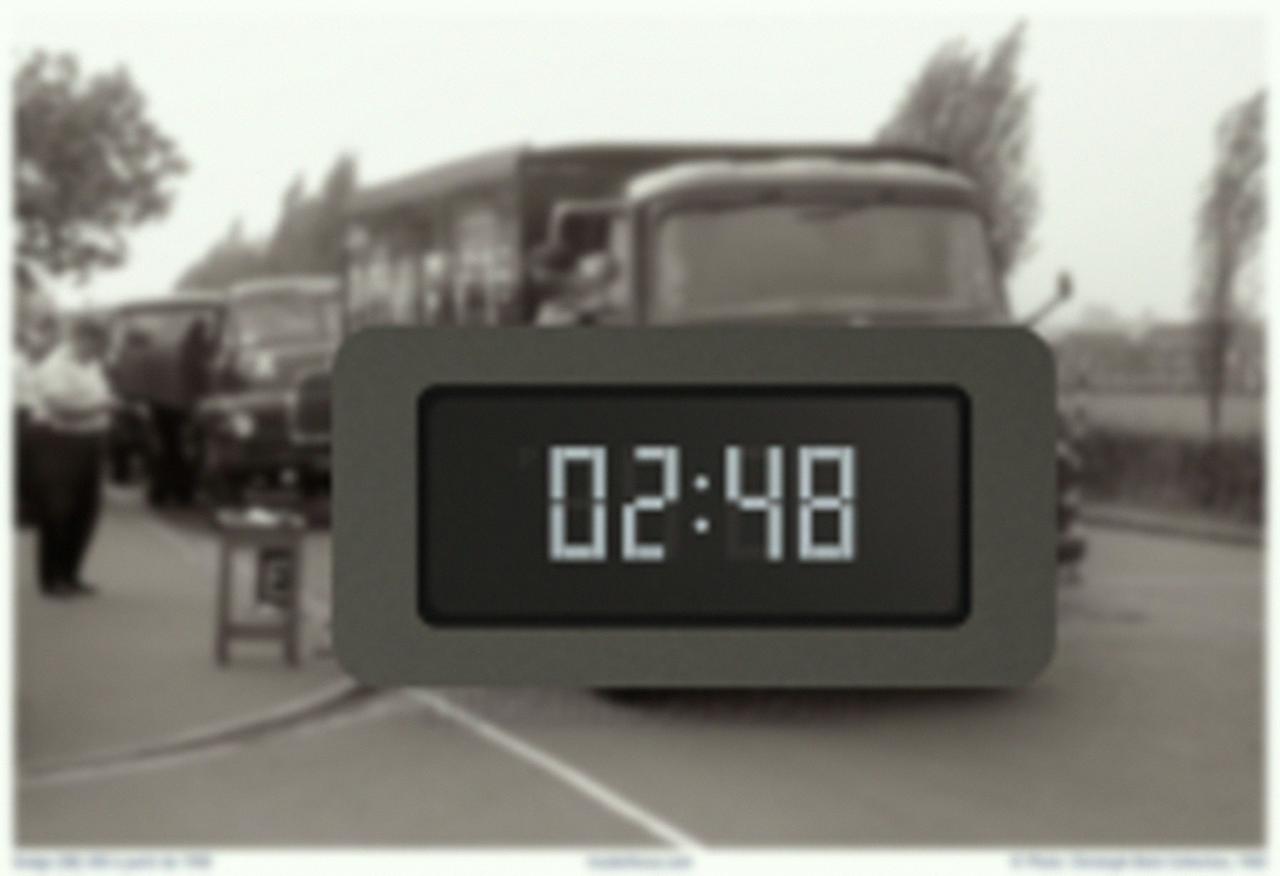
2:48
